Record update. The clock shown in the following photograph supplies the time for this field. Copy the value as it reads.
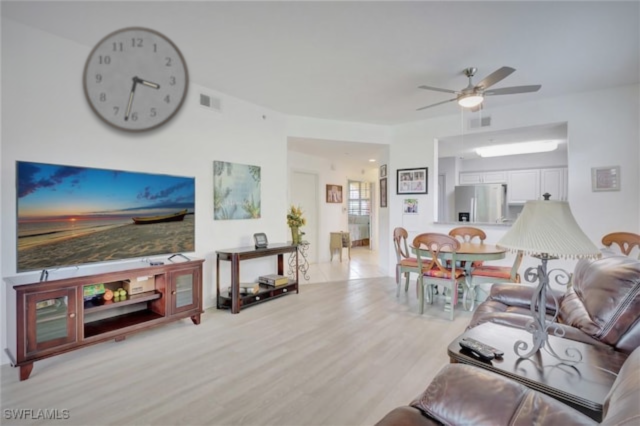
3:32
